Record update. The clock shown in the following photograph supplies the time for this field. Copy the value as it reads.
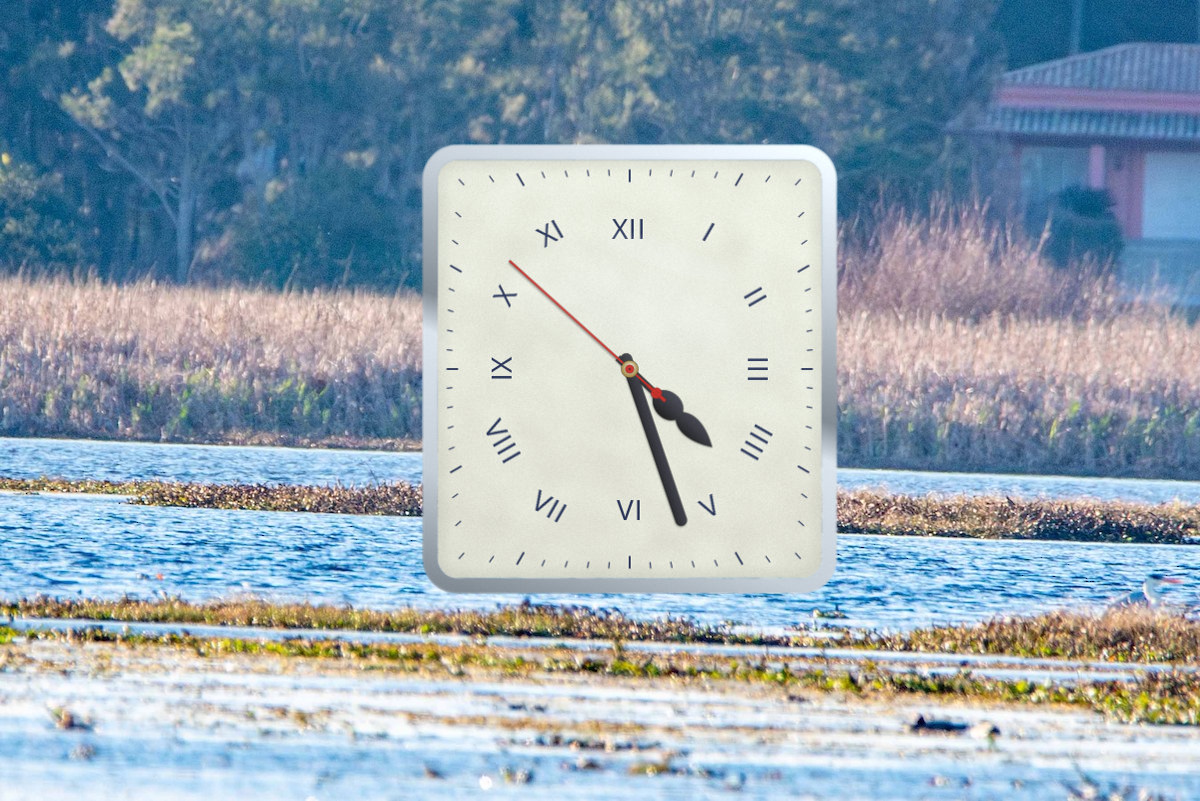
4:26:52
